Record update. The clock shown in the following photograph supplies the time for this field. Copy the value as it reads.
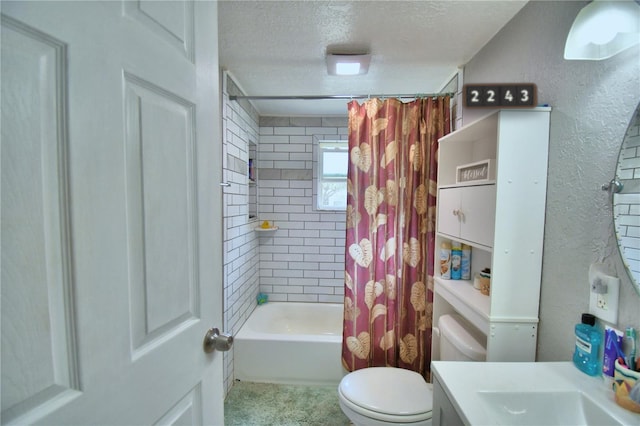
22:43
